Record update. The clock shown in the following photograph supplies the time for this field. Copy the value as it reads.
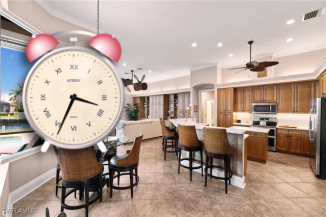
3:34
